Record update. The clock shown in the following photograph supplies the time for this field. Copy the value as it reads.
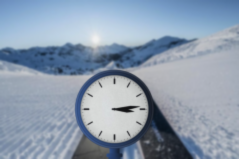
3:14
